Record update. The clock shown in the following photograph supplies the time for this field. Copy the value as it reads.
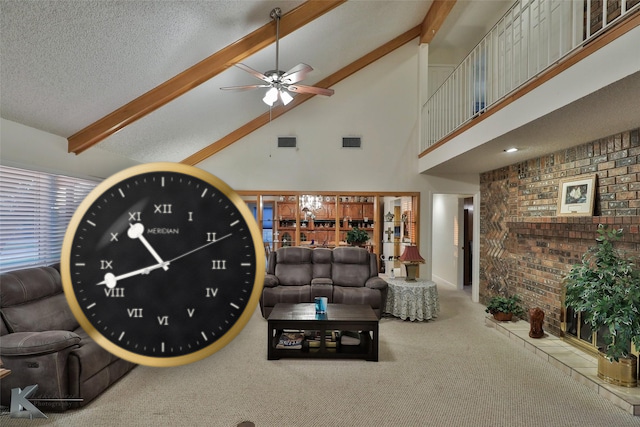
10:42:11
